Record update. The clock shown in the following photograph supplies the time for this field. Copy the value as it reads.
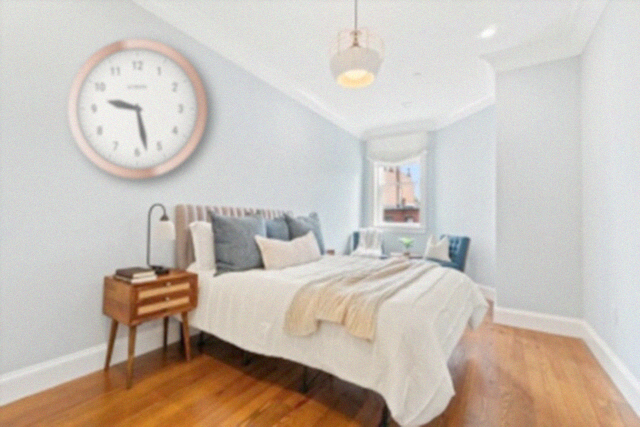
9:28
